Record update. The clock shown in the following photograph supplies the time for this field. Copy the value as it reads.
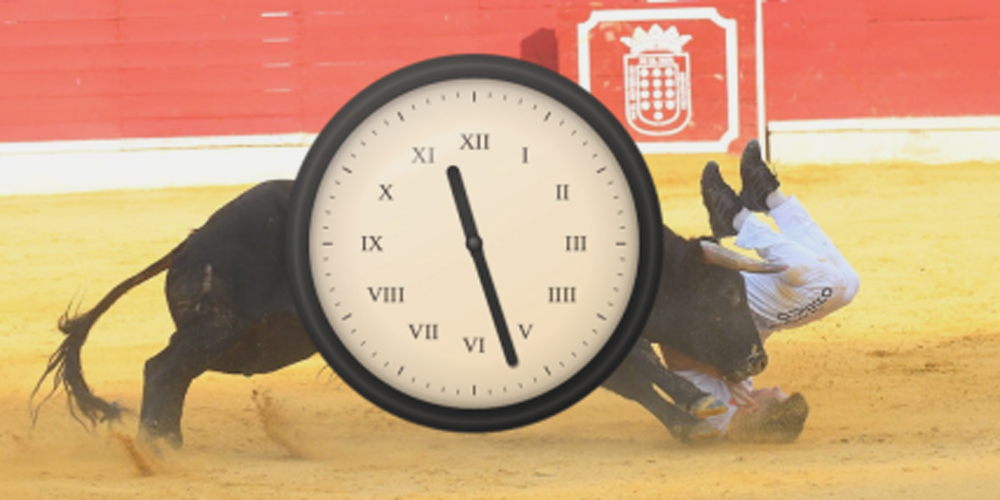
11:27
